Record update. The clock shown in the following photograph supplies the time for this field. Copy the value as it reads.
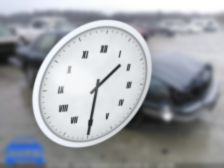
1:30
